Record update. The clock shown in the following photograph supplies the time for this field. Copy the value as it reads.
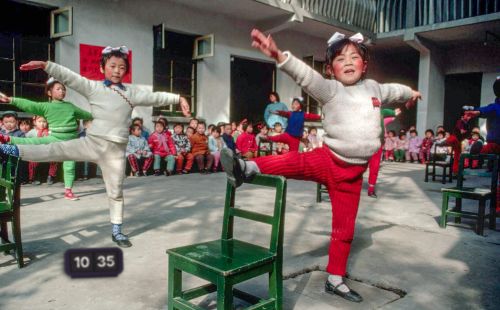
10:35
